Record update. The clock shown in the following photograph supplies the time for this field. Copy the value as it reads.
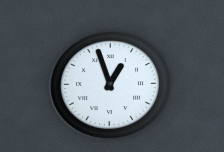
12:57
